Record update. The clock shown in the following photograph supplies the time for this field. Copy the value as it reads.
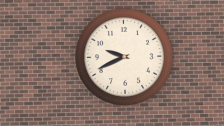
9:41
